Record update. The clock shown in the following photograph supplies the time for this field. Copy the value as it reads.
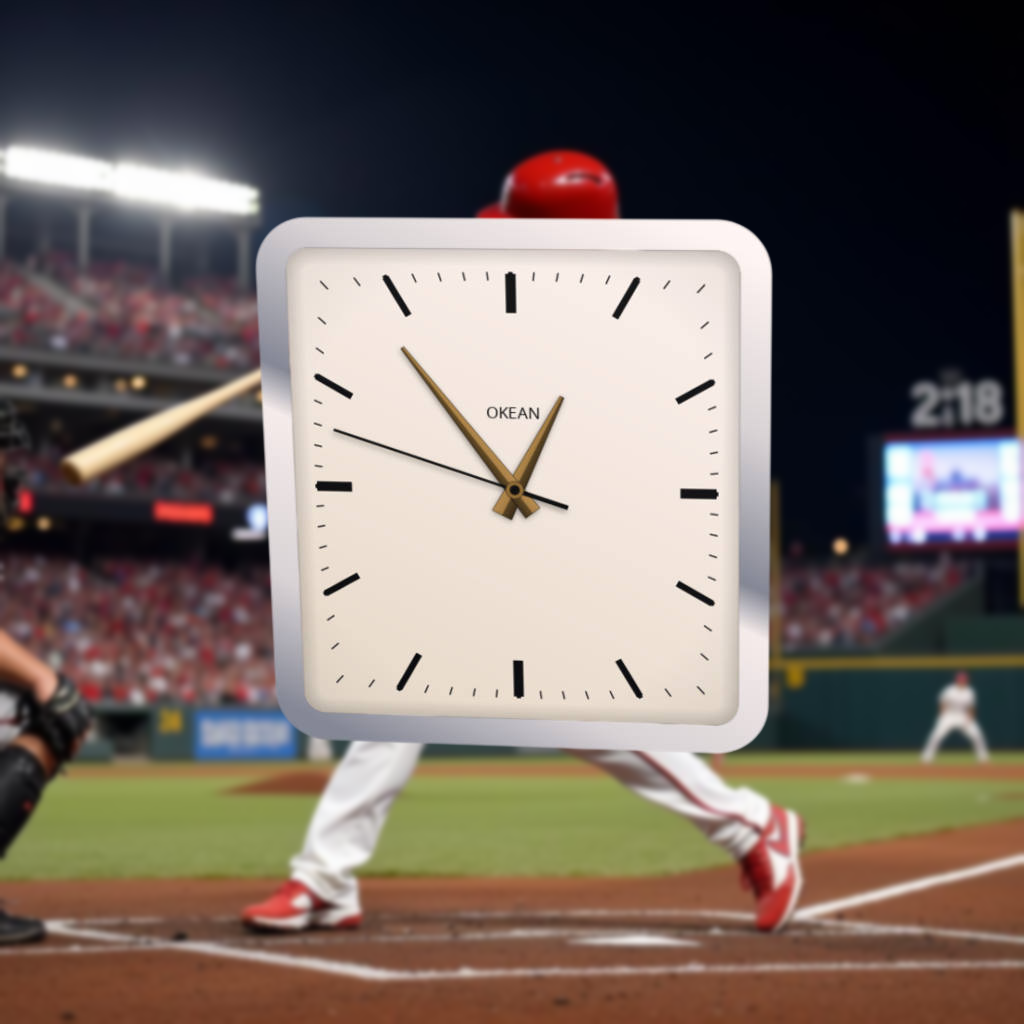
12:53:48
